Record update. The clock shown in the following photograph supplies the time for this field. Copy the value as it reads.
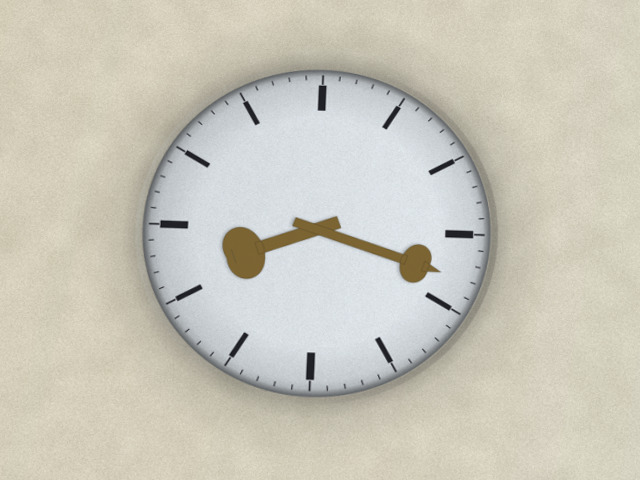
8:18
